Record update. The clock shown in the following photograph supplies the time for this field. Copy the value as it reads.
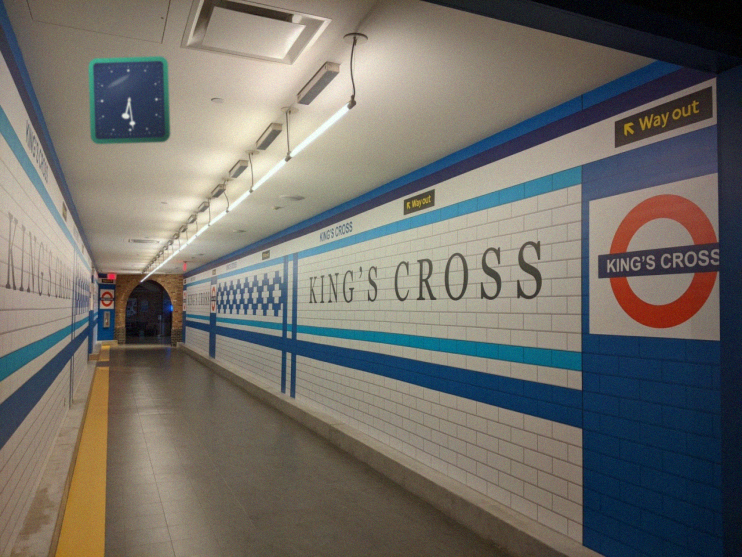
6:29
